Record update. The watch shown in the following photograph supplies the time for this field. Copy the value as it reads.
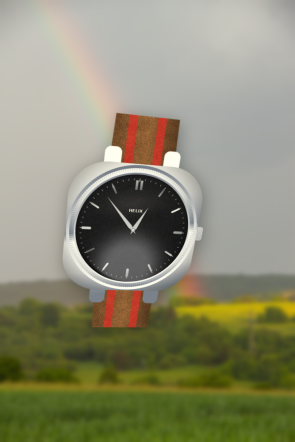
12:53
